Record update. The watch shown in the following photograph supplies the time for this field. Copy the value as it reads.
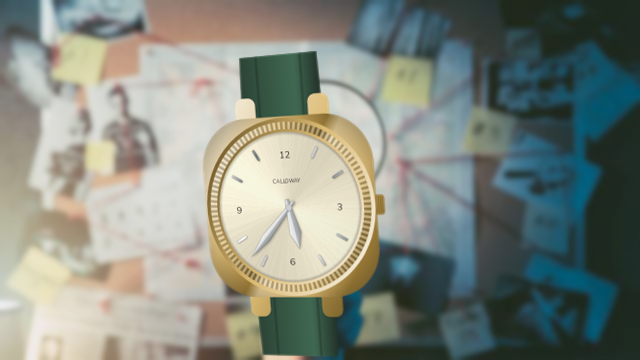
5:37
